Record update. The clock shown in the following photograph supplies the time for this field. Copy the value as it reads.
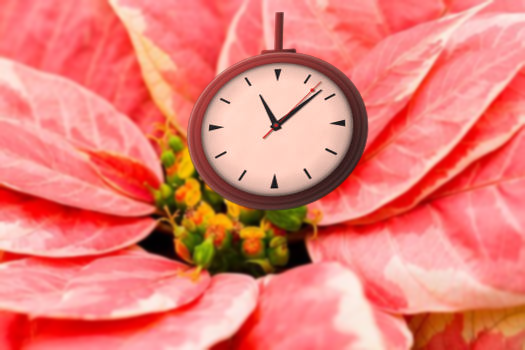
11:08:07
